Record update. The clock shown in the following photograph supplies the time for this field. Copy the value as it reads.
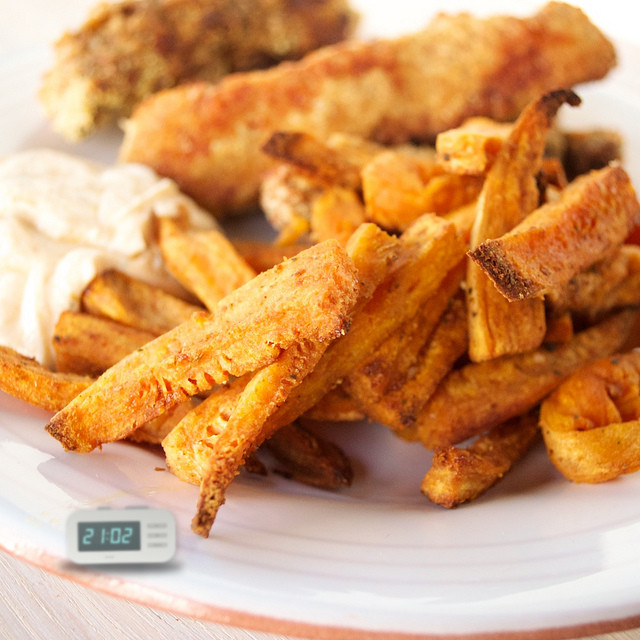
21:02
